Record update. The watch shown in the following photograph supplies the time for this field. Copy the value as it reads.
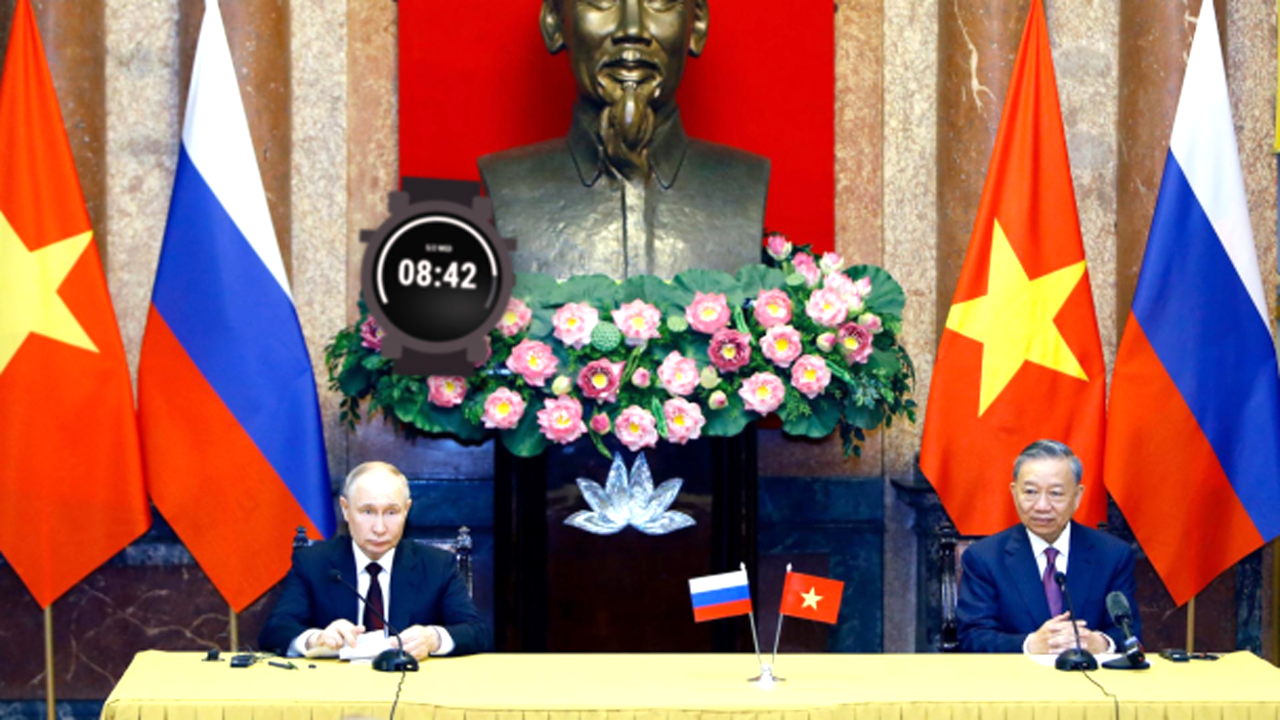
8:42
